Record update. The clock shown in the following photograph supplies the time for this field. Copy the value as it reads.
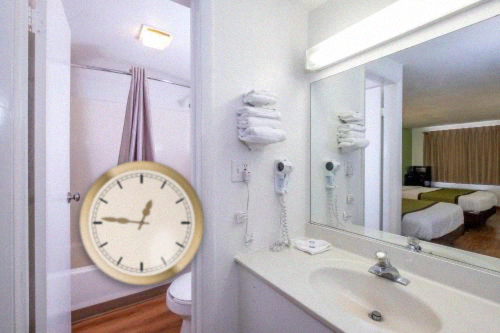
12:46
